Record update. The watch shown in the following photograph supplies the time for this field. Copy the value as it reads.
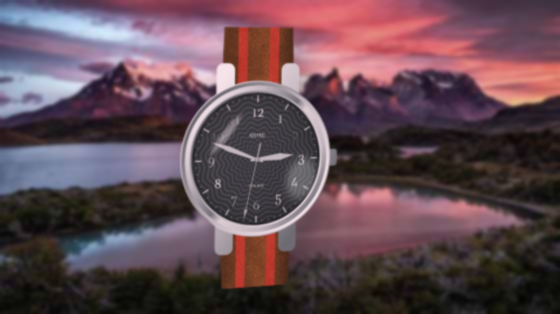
2:48:32
